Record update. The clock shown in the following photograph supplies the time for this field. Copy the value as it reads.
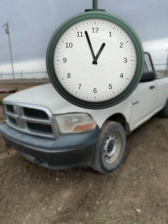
12:57
